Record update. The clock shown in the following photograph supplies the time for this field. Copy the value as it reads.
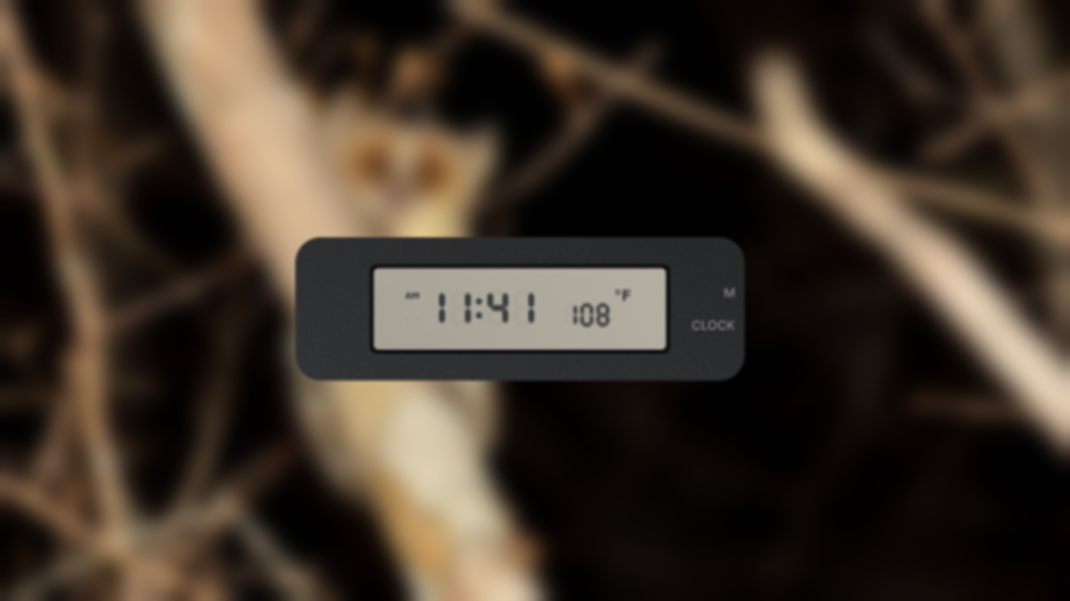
11:41
